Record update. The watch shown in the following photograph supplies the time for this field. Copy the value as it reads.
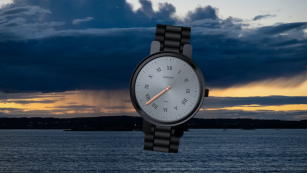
7:38
